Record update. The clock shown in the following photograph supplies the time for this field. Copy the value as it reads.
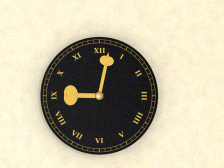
9:02
